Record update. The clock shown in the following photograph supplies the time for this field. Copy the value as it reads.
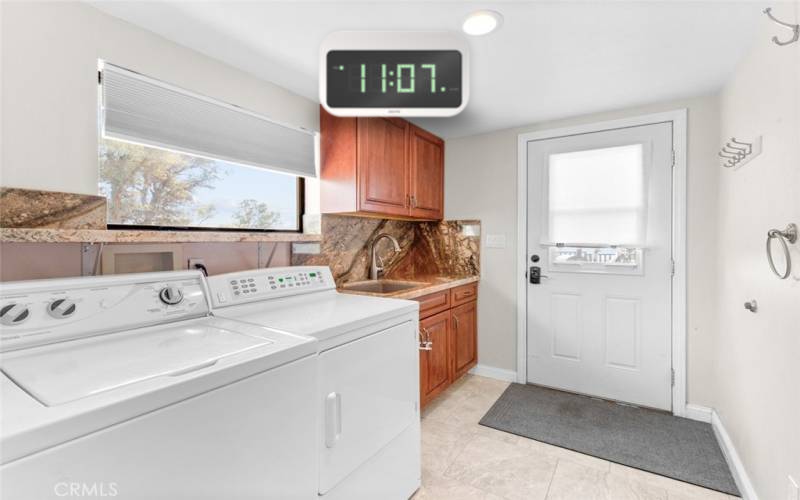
11:07
